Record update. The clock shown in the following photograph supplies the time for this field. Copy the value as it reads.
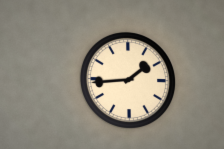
1:44
